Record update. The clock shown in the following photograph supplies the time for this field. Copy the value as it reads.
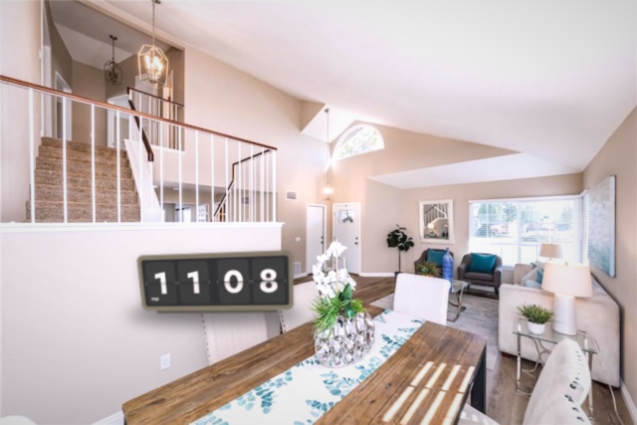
11:08
